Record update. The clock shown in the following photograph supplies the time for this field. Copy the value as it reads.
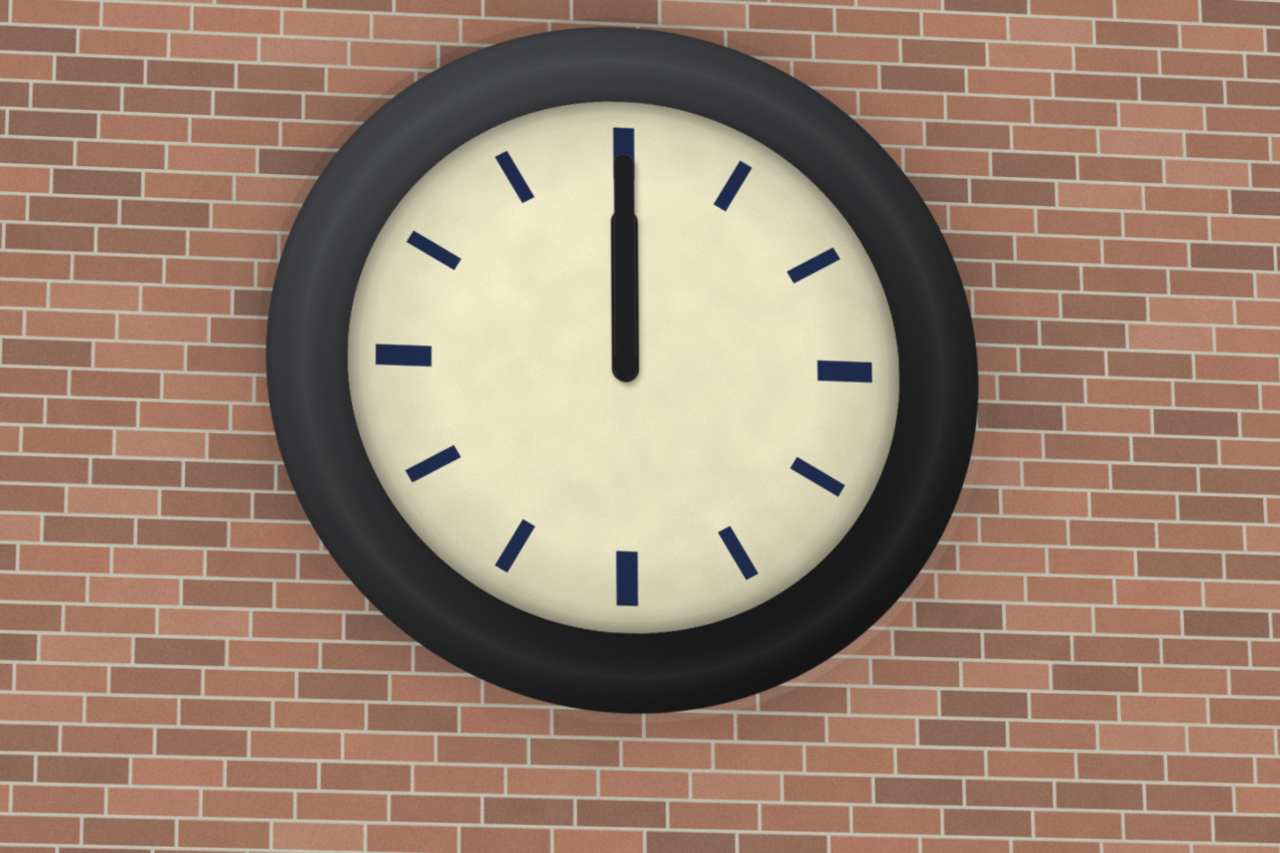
12:00
